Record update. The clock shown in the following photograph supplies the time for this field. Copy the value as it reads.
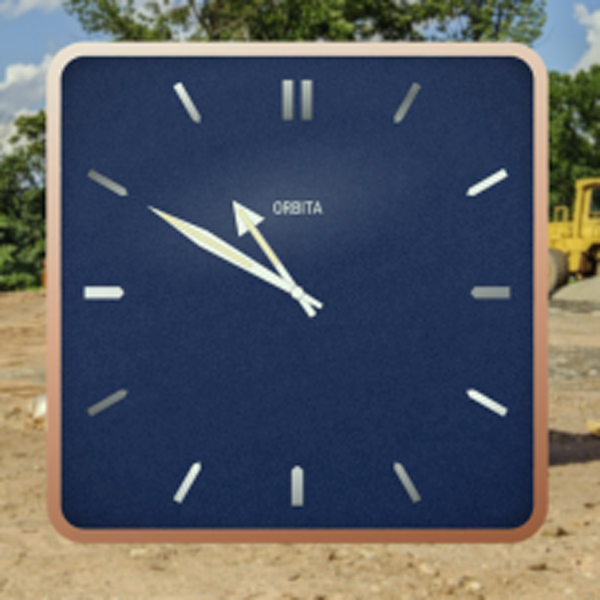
10:50
